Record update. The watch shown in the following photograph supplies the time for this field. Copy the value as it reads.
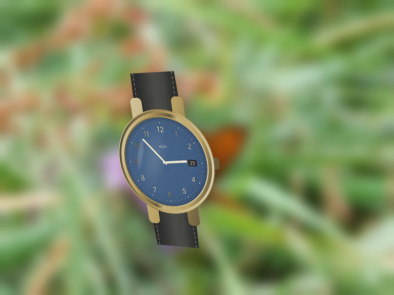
2:53
